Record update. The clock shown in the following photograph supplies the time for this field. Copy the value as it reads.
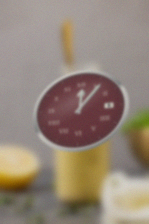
12:06
